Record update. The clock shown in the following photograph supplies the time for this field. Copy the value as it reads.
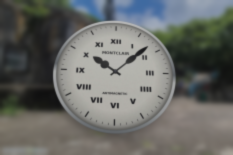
10:08
